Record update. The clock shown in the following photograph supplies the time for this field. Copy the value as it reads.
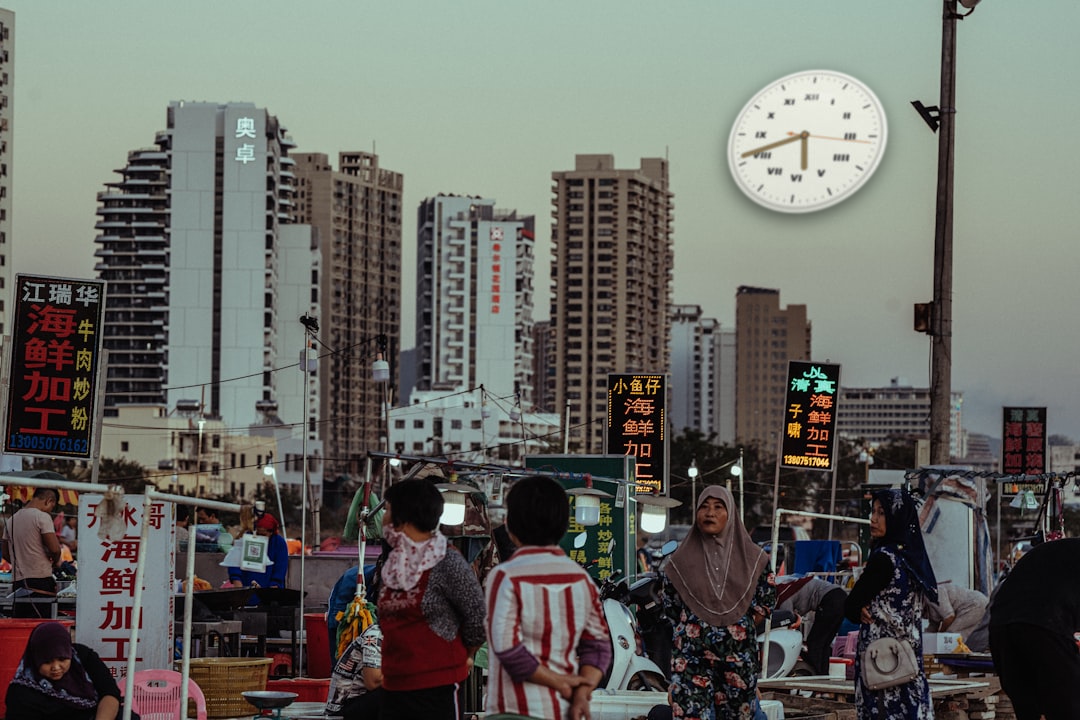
5:41:16
